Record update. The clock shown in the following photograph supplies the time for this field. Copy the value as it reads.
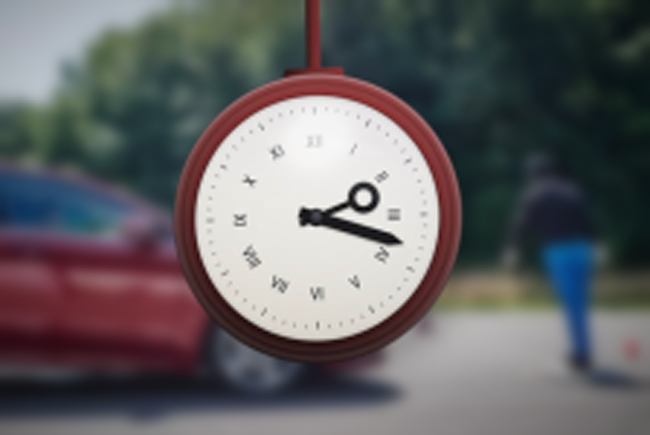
2:18
